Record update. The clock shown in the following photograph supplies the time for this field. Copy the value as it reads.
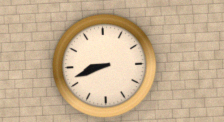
8:42
